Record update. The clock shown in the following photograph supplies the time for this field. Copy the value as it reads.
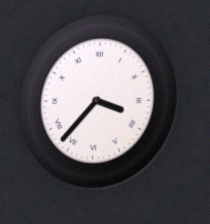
3:37
